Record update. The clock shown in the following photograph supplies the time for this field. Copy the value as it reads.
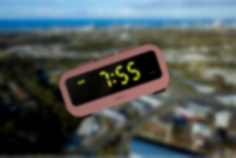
7:55
